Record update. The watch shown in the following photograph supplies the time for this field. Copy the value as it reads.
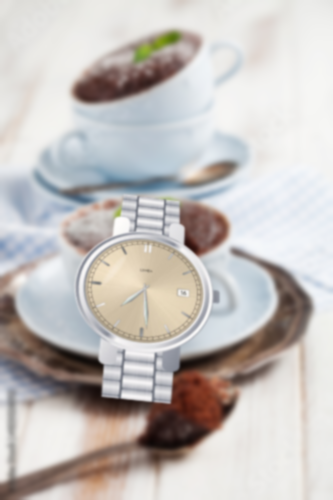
7:29
